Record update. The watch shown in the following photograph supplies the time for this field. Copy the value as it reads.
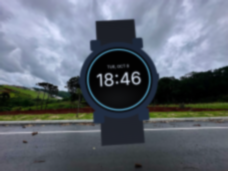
18:46
